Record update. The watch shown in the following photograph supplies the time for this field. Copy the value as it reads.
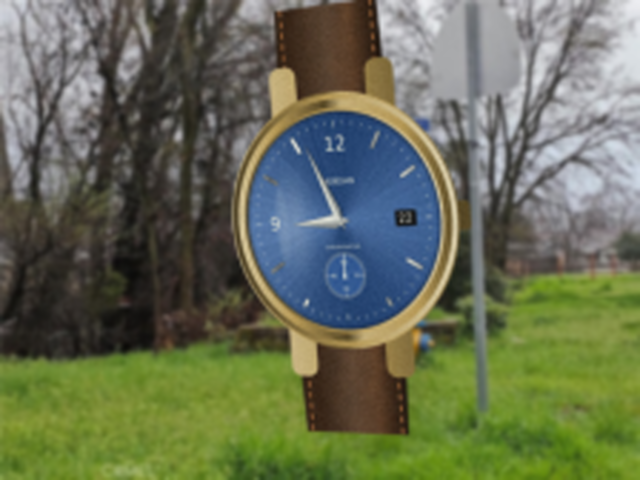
8:56
